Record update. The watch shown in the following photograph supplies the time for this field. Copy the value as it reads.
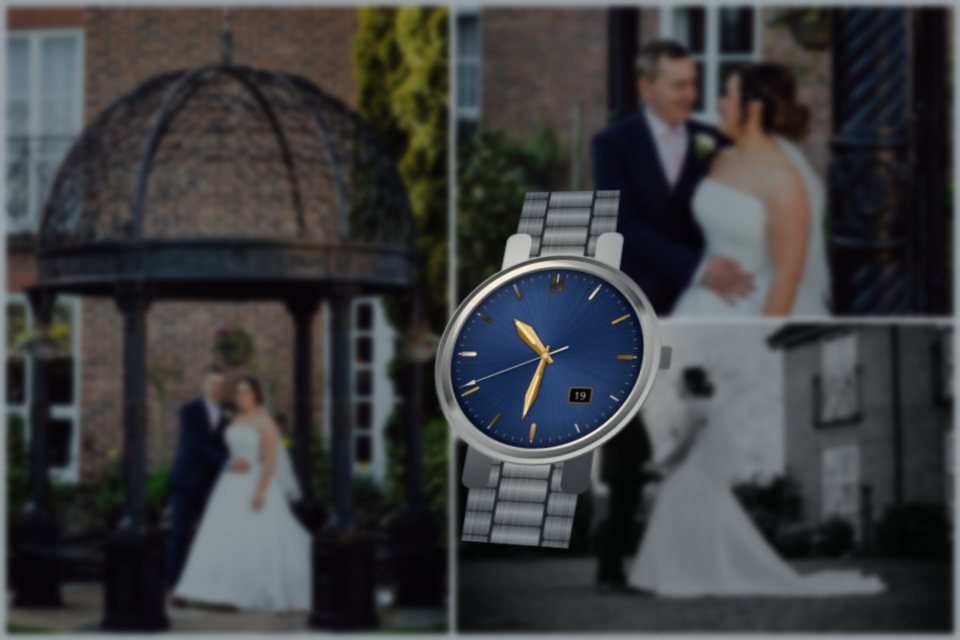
10:31:41
